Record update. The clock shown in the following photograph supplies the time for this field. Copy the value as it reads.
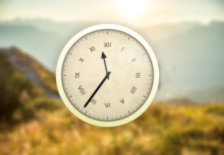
11:36
